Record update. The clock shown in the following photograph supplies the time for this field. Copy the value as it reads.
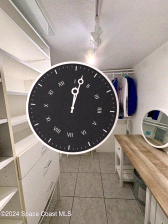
1:07
